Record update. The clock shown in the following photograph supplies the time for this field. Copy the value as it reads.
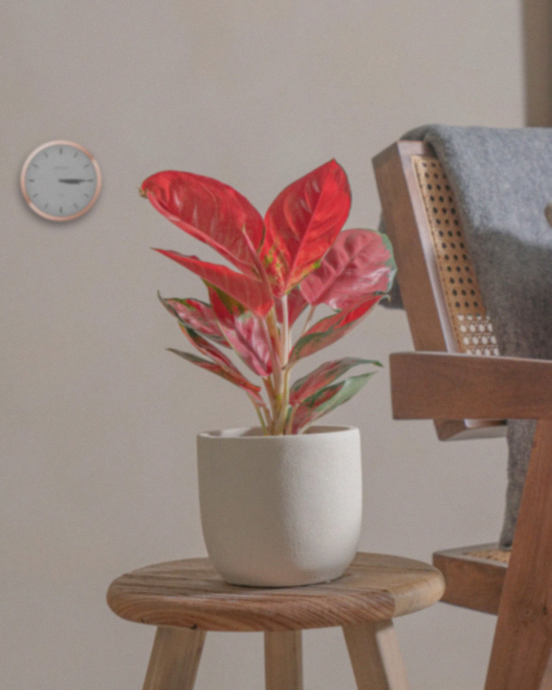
3:15
